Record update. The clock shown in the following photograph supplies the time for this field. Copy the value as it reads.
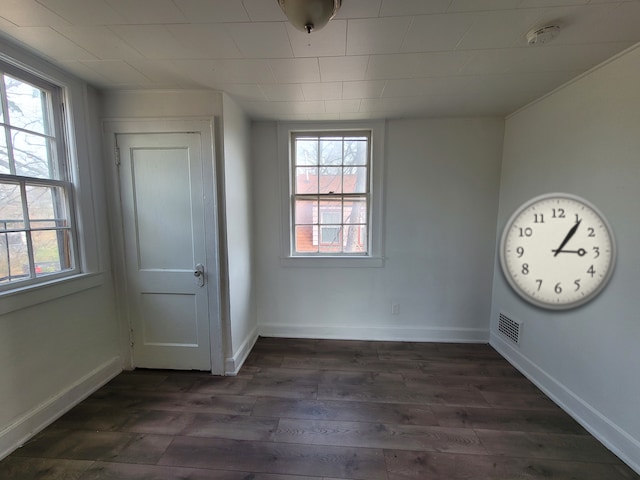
3:06
